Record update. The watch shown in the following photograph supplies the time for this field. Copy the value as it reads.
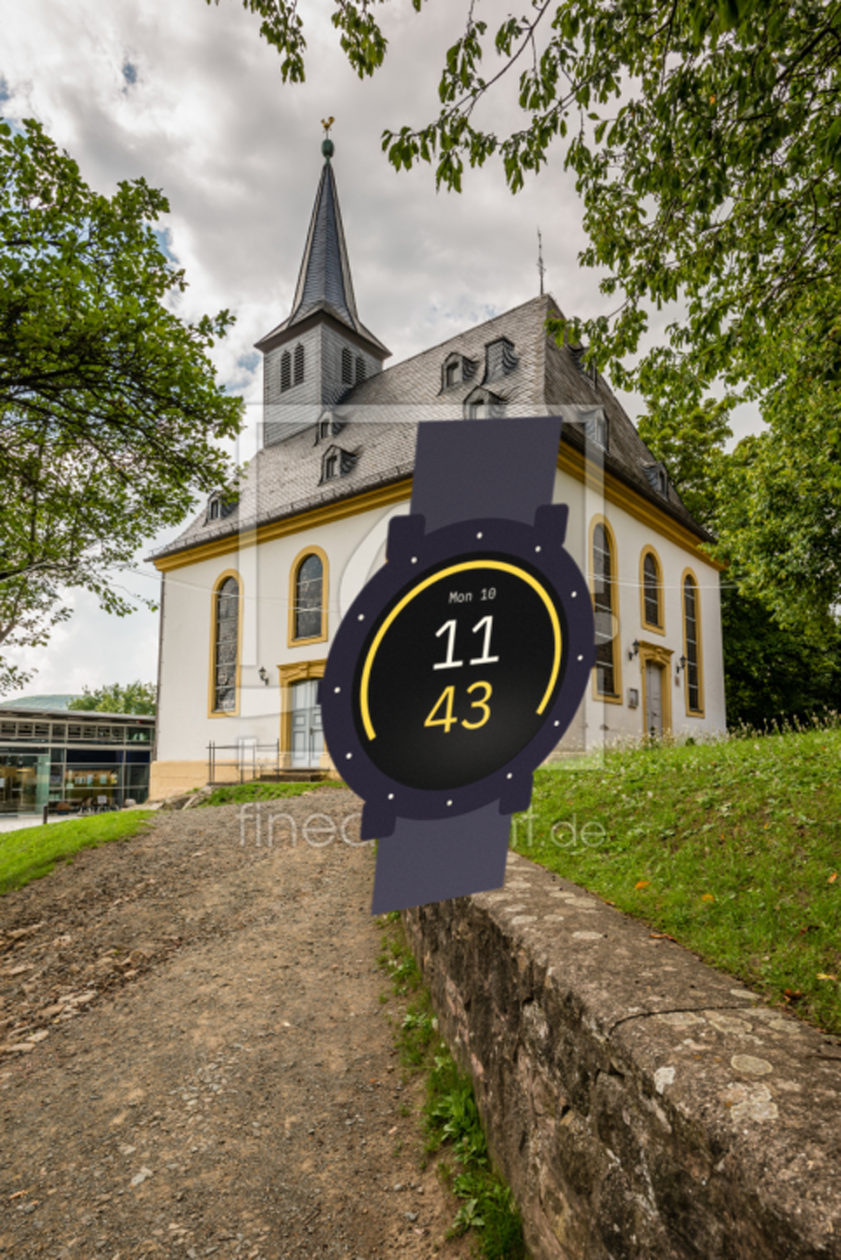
11:43
